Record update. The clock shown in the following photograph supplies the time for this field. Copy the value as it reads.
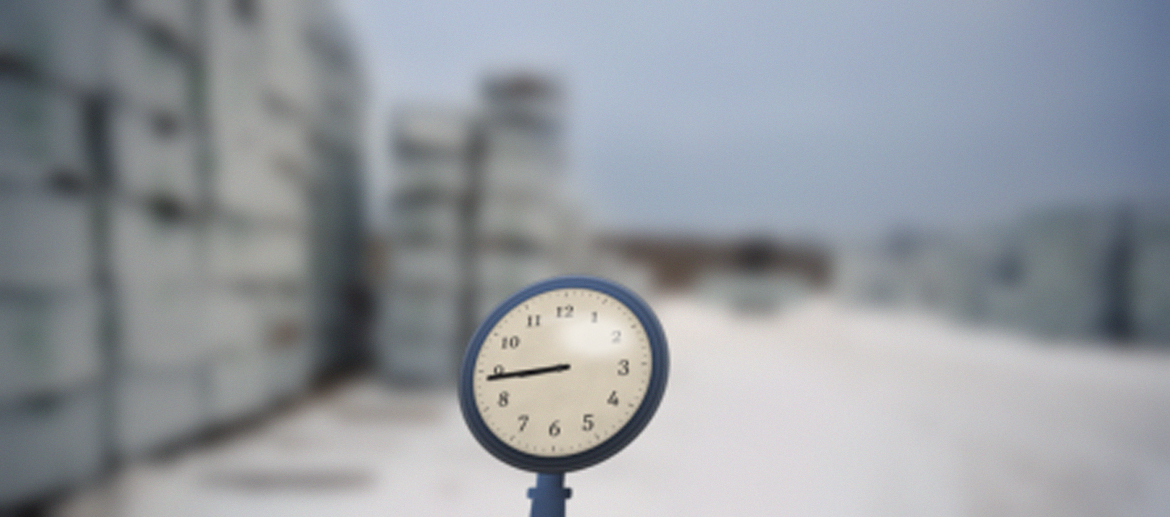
8:44
